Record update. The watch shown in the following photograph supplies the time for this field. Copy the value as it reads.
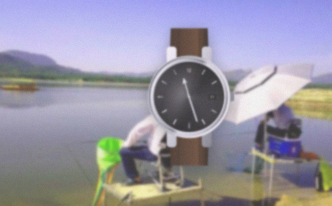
11:27
